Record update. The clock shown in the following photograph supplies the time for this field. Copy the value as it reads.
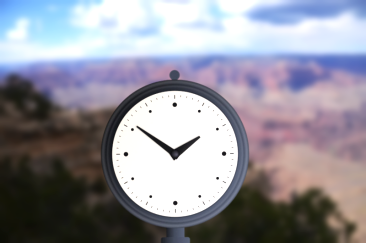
1:51
